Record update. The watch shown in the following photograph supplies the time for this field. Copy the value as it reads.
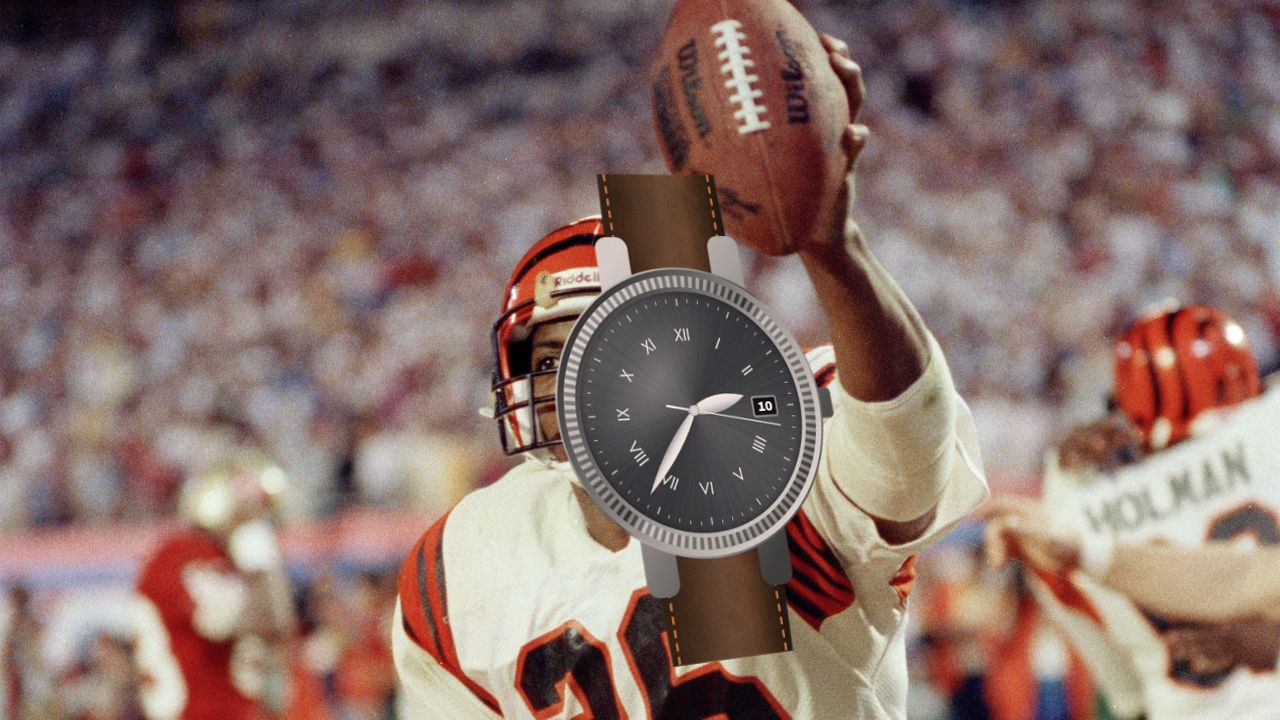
2:36:17
